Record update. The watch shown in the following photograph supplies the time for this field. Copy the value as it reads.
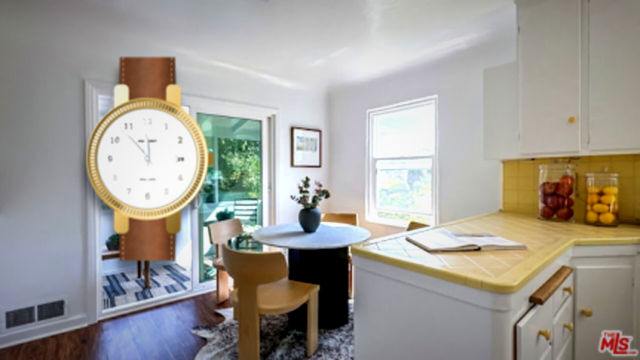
11:53
